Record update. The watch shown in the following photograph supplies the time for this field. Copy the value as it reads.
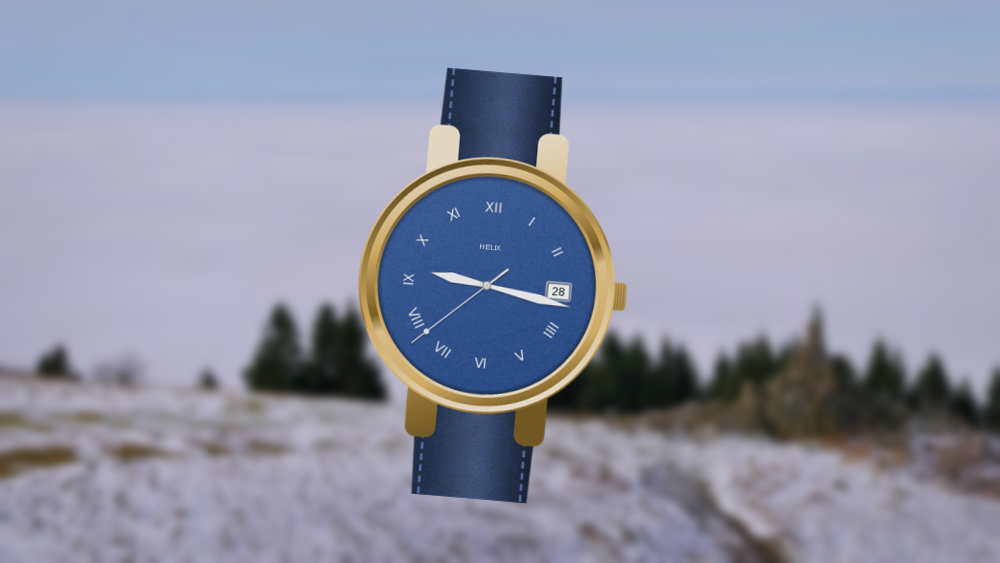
9:16:38
